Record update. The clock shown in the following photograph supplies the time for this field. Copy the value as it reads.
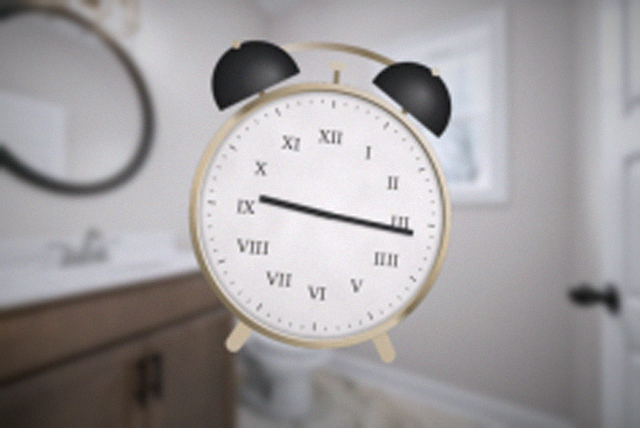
9:16
